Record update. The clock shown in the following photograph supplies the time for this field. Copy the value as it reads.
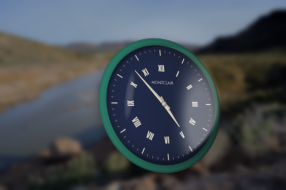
4:53
